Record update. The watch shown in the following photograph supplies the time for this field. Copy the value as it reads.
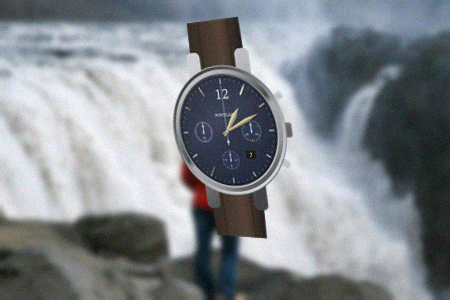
1:11
